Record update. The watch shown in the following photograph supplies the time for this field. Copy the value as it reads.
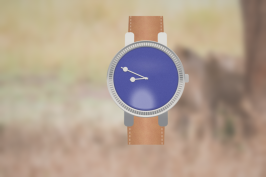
8:49
